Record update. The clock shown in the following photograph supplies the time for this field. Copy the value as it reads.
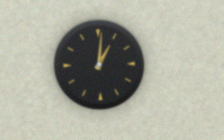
1:01
